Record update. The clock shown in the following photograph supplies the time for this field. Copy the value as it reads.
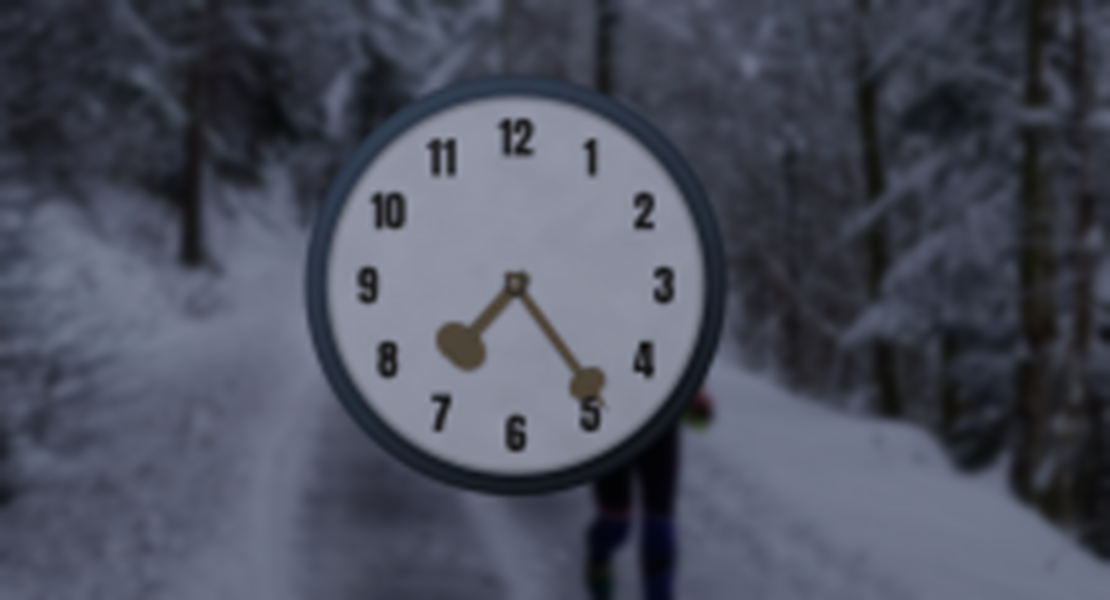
7:24
